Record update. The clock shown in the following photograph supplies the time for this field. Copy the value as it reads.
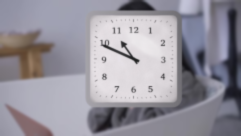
10:49
